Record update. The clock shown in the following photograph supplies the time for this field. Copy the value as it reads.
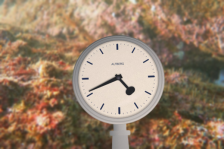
4:41
